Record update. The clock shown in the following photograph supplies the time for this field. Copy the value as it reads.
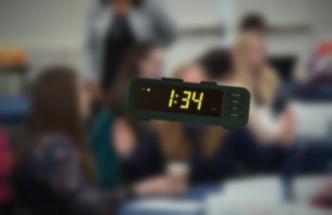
1:34
